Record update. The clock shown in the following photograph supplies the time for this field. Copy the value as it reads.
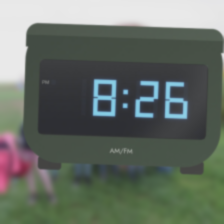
8:26
